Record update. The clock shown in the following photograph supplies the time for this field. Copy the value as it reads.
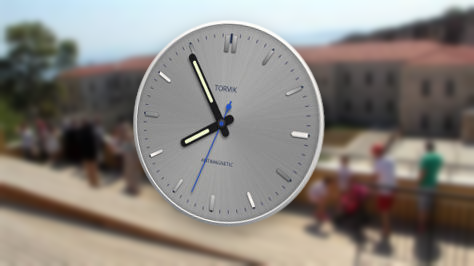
7:54:33
